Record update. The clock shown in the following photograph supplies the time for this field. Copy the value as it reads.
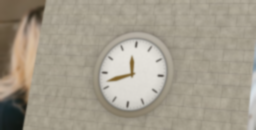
11:42
